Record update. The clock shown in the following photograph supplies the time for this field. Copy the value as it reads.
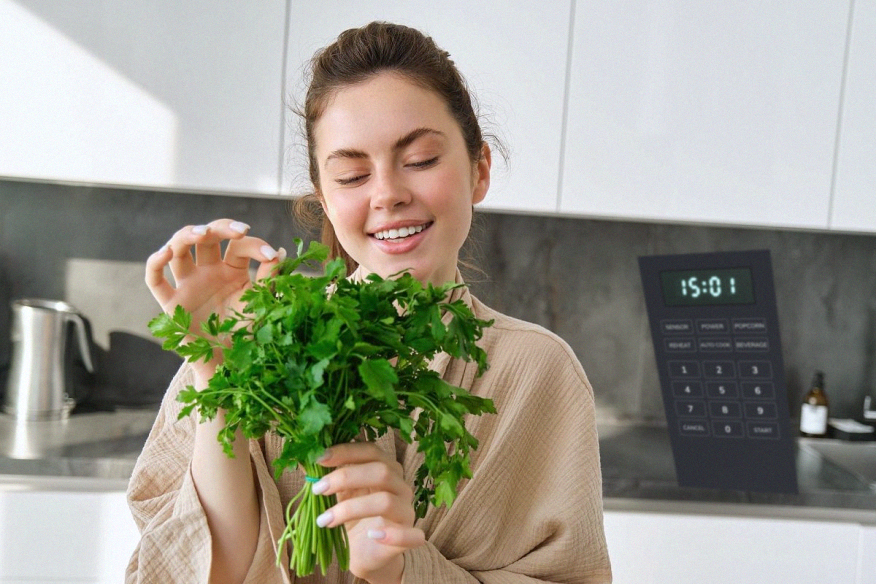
15:01
